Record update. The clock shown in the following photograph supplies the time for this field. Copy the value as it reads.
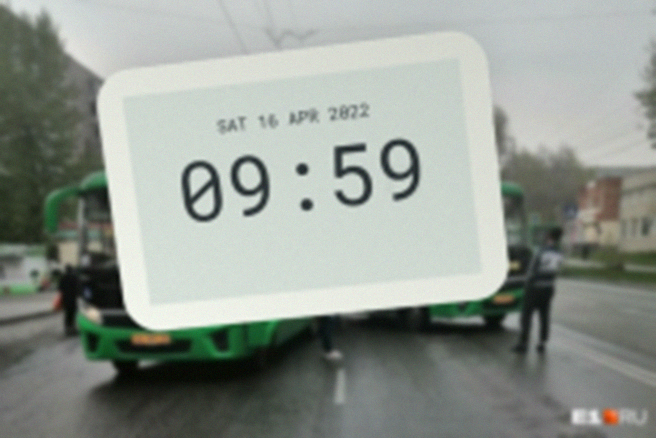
9:59
